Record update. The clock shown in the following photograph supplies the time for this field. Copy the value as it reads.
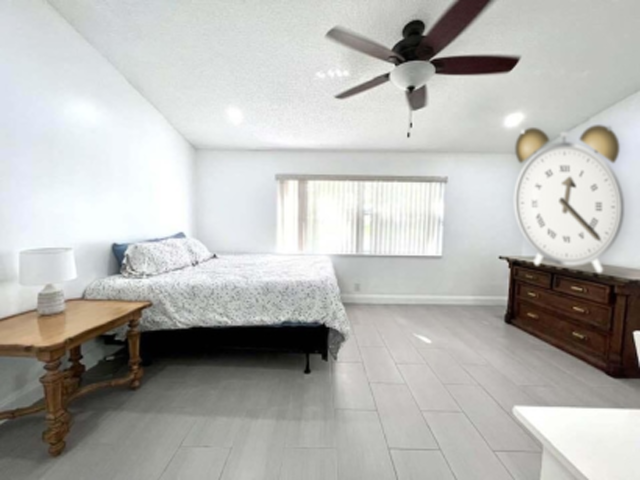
12:22
